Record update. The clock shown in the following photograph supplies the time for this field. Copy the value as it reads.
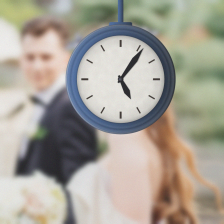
5:06
